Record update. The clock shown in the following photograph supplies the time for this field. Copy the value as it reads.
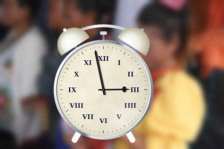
2:58
